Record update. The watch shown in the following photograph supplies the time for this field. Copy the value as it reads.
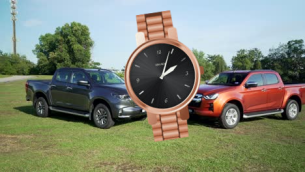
2:04
